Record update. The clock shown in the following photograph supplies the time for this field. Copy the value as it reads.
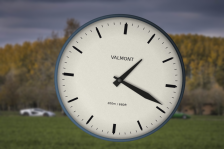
1:19
